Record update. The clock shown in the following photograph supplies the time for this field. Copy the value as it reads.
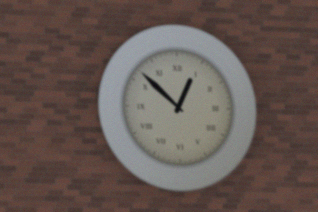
12:52
